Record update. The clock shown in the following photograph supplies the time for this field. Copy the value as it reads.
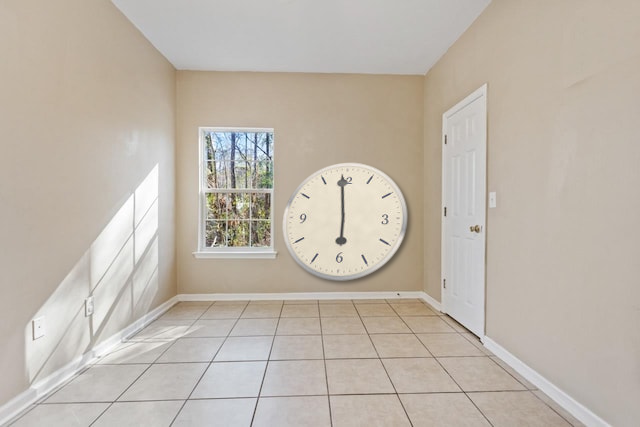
5:59
